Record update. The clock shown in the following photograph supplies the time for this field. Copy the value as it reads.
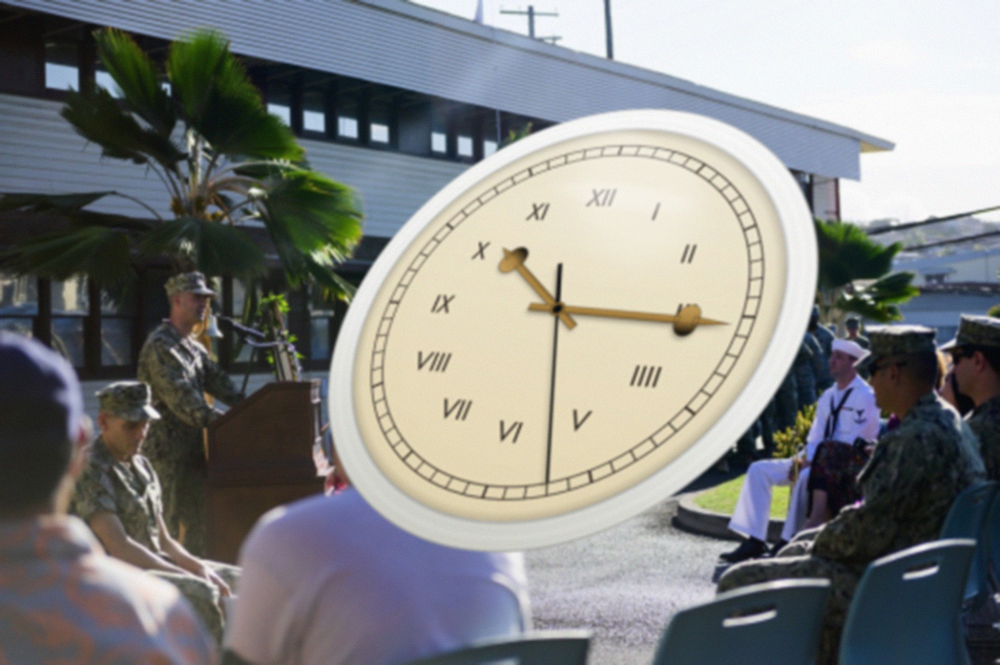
10:15:27
